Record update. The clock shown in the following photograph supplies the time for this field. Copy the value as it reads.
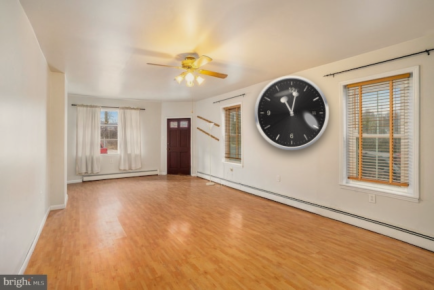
11:02
